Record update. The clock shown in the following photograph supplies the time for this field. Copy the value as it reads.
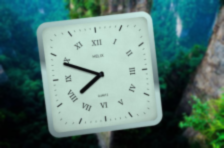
7:49
